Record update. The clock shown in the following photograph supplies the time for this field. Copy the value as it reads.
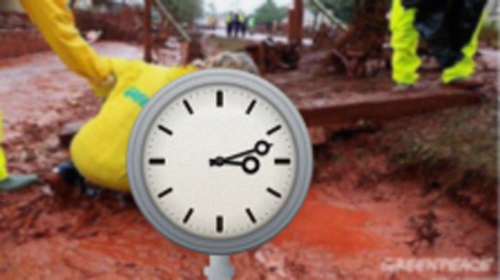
3:12
